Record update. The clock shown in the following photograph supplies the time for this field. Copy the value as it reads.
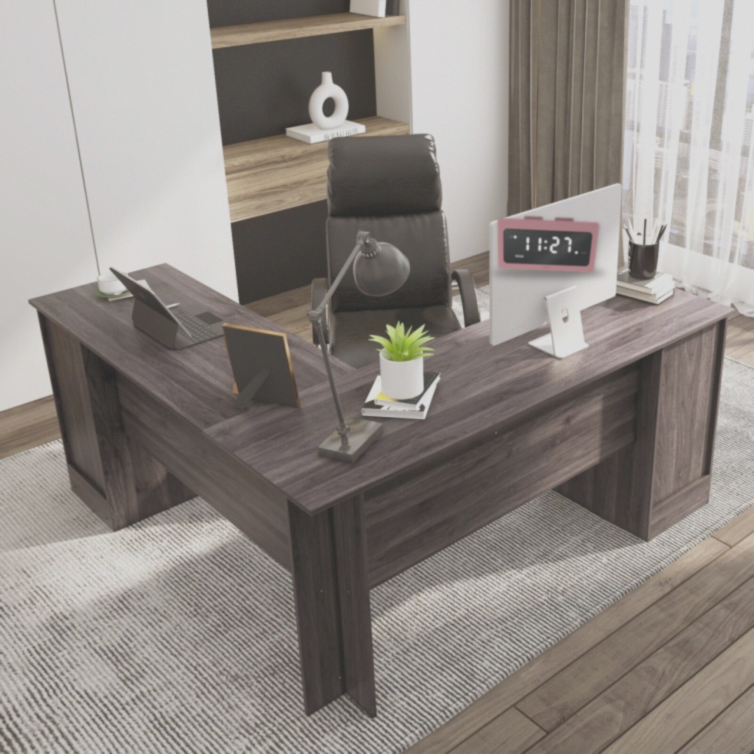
11:27
